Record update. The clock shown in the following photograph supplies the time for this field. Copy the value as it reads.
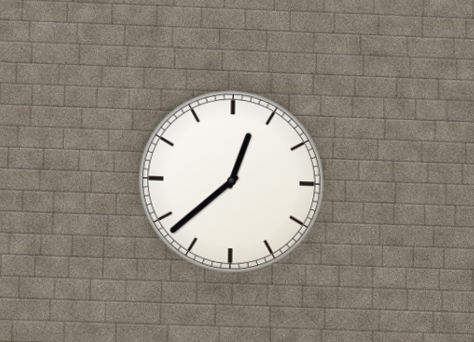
12:38
